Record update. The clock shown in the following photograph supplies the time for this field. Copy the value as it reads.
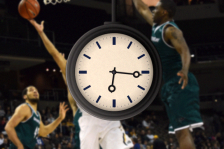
6:16
